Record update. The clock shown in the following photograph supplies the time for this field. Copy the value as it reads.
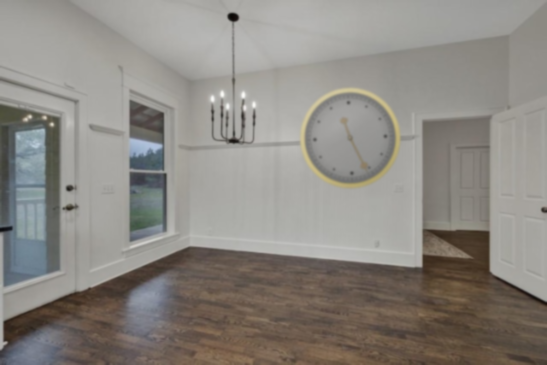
11:26
